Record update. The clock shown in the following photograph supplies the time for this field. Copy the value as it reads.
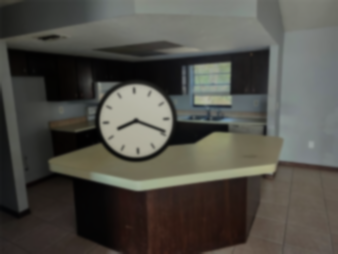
8:19
